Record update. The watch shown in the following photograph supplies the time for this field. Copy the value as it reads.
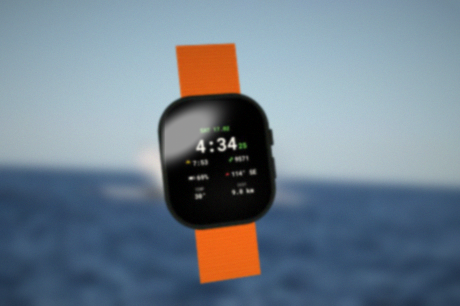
4:34
